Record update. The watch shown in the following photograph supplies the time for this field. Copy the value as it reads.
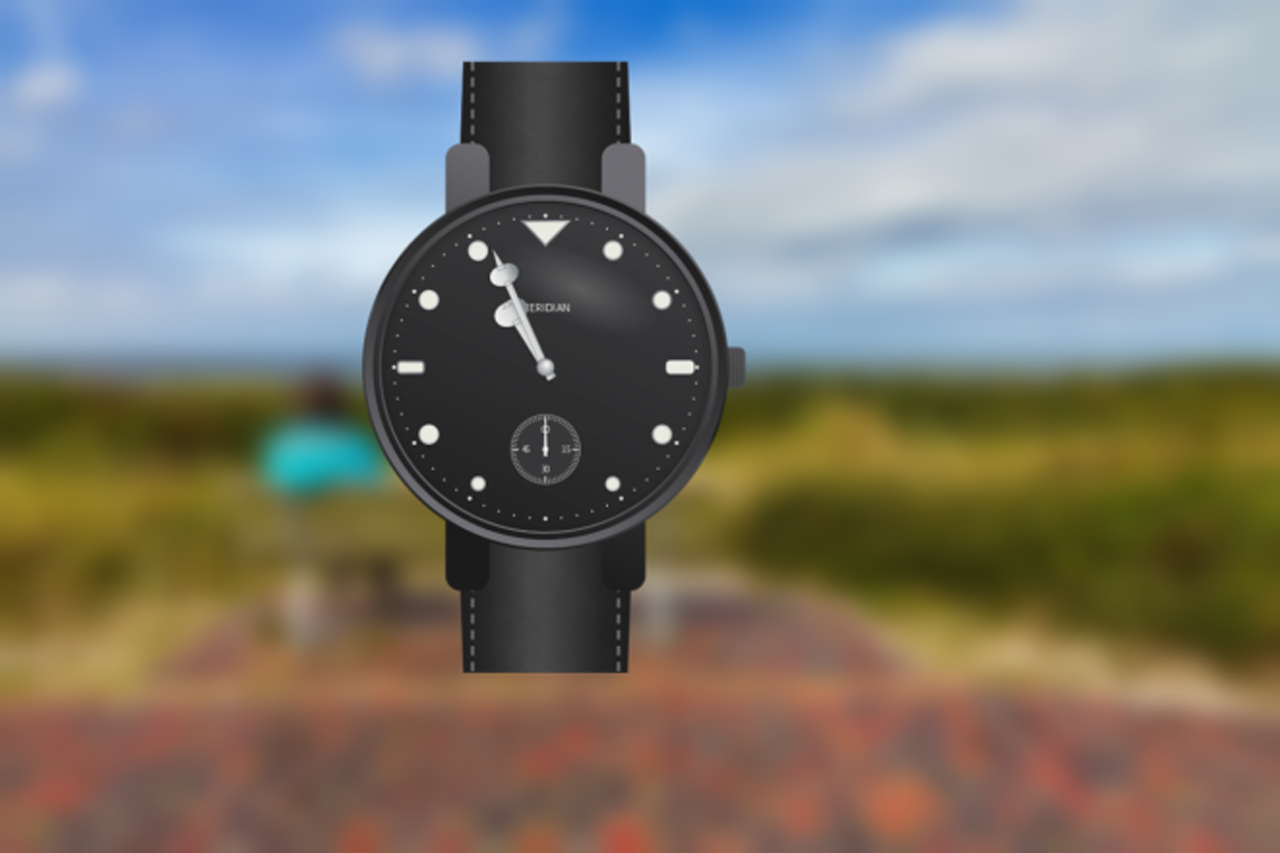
10:56
